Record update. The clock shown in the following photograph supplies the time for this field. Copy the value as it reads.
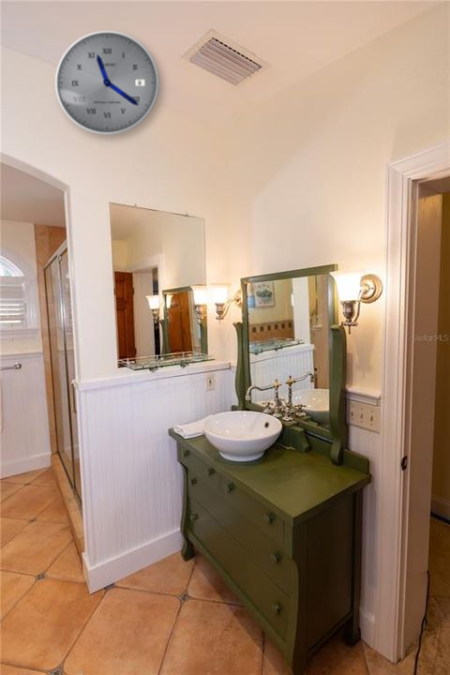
11:21
